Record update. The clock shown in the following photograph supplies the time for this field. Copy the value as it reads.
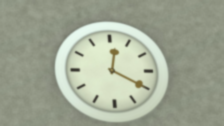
12:20
